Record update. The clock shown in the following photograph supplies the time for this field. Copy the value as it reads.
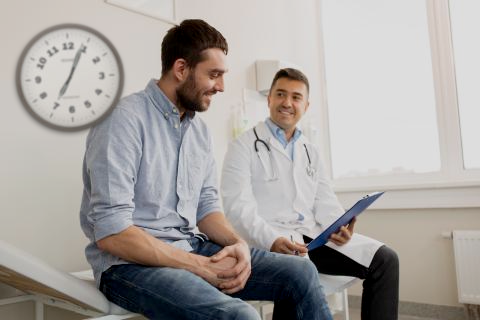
7:04
